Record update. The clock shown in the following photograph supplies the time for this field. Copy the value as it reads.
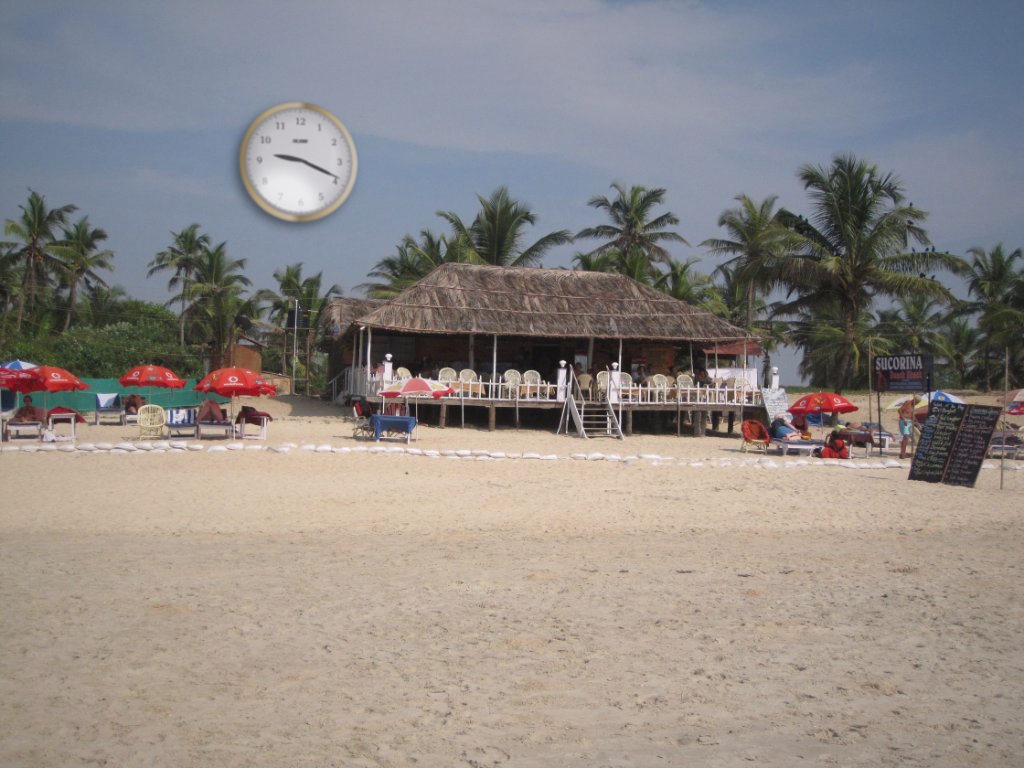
9:19
